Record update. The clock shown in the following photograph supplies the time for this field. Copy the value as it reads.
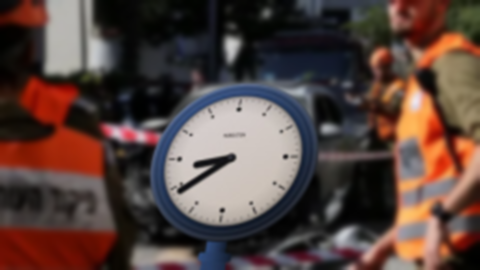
8:39
